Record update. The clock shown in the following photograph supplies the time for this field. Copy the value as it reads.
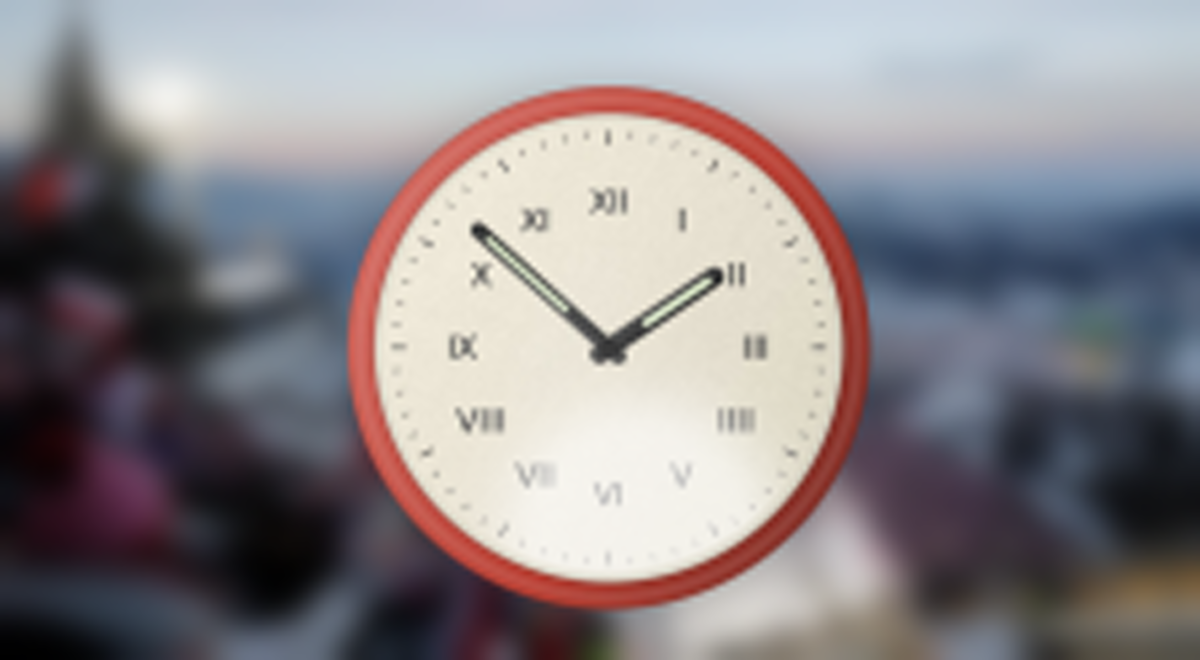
1:52
